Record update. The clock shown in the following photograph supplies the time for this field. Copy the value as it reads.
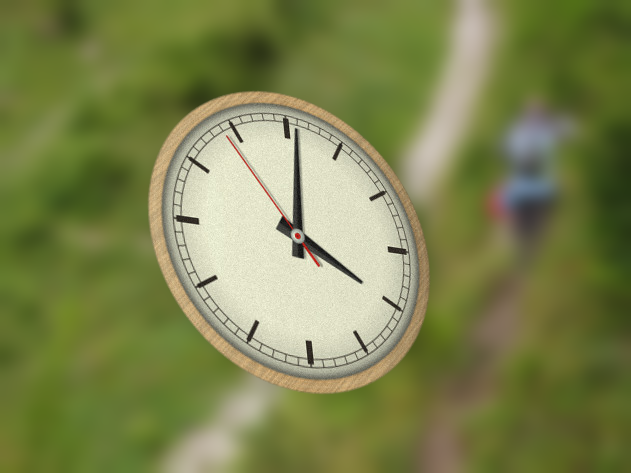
4:00:54
